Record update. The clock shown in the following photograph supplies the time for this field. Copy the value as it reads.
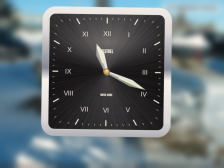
11:19
